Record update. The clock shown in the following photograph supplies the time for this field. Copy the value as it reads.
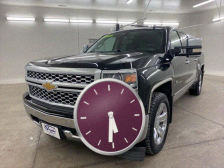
5:31
